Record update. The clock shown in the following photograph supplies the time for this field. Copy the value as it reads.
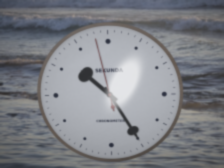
10:24:58
